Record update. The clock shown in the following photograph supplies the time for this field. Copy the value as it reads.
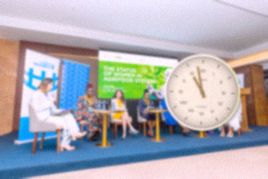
10:58
